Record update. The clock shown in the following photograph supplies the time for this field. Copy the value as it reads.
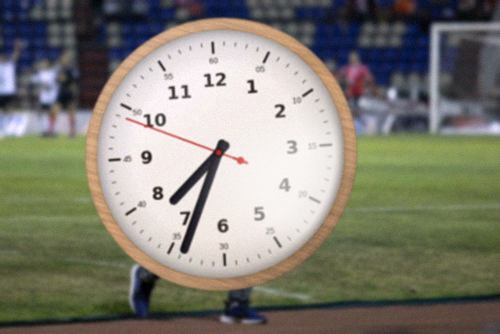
7:33:49
